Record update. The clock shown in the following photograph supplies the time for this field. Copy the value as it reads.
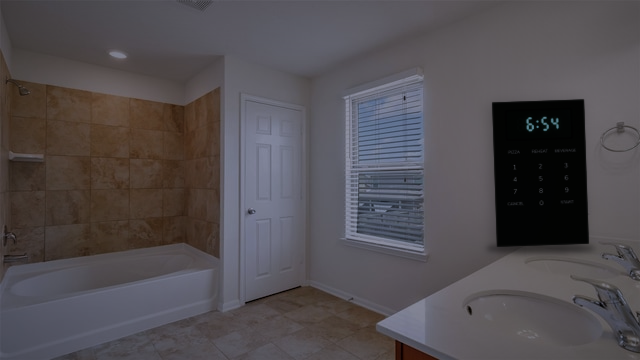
6:54
